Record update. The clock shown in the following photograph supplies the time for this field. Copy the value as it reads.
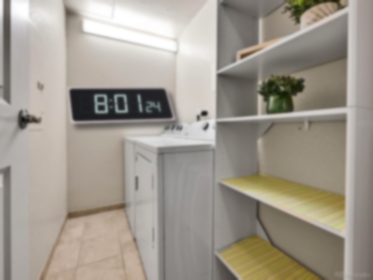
8:01
